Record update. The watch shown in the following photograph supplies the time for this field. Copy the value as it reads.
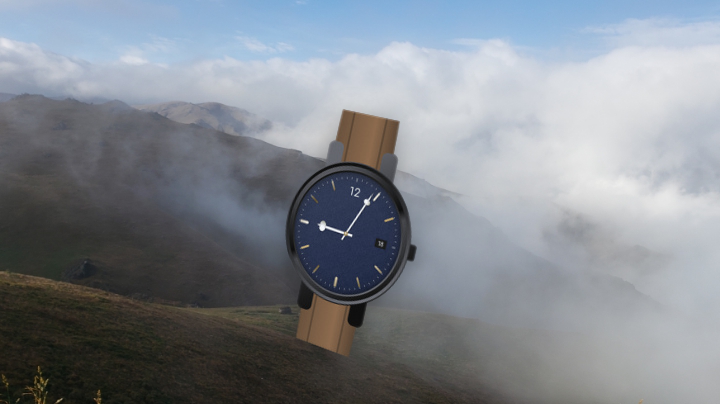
9:04
